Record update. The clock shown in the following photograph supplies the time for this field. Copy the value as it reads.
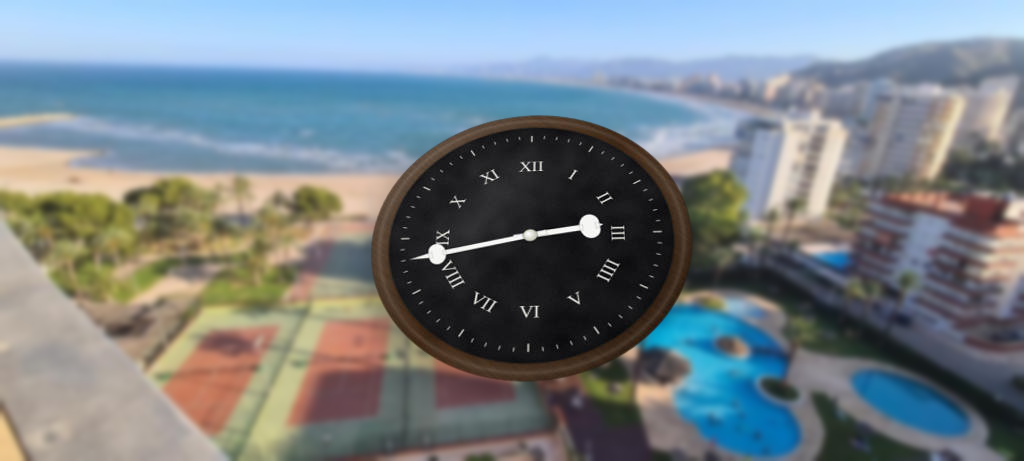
2:43
